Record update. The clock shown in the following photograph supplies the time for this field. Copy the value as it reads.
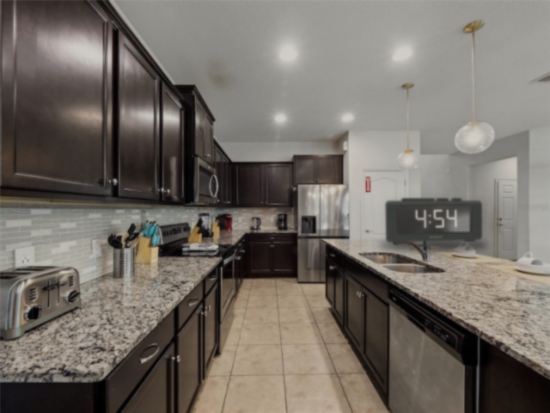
4:54
